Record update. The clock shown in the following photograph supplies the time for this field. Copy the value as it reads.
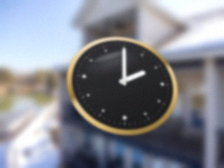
2:00
